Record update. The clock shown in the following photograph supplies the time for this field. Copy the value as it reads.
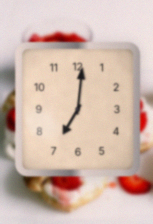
7:01
